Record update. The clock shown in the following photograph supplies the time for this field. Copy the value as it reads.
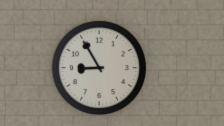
8:55
